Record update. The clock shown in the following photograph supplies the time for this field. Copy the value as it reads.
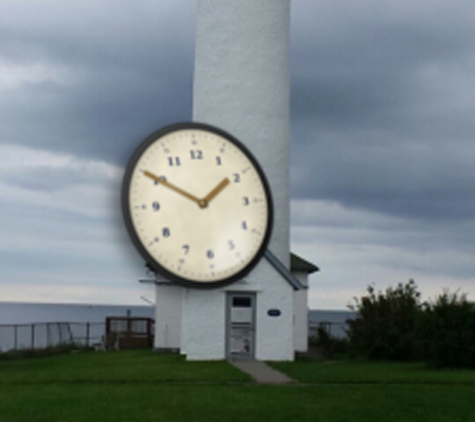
1:50
